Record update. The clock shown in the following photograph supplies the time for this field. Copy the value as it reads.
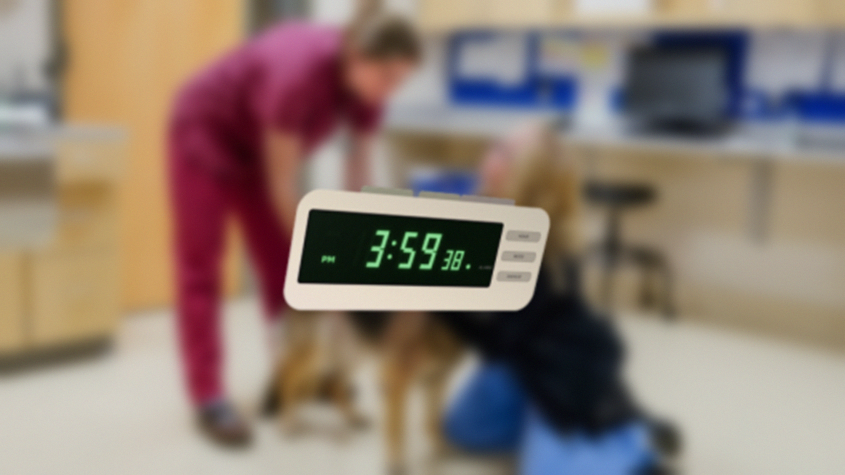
3:59:38
